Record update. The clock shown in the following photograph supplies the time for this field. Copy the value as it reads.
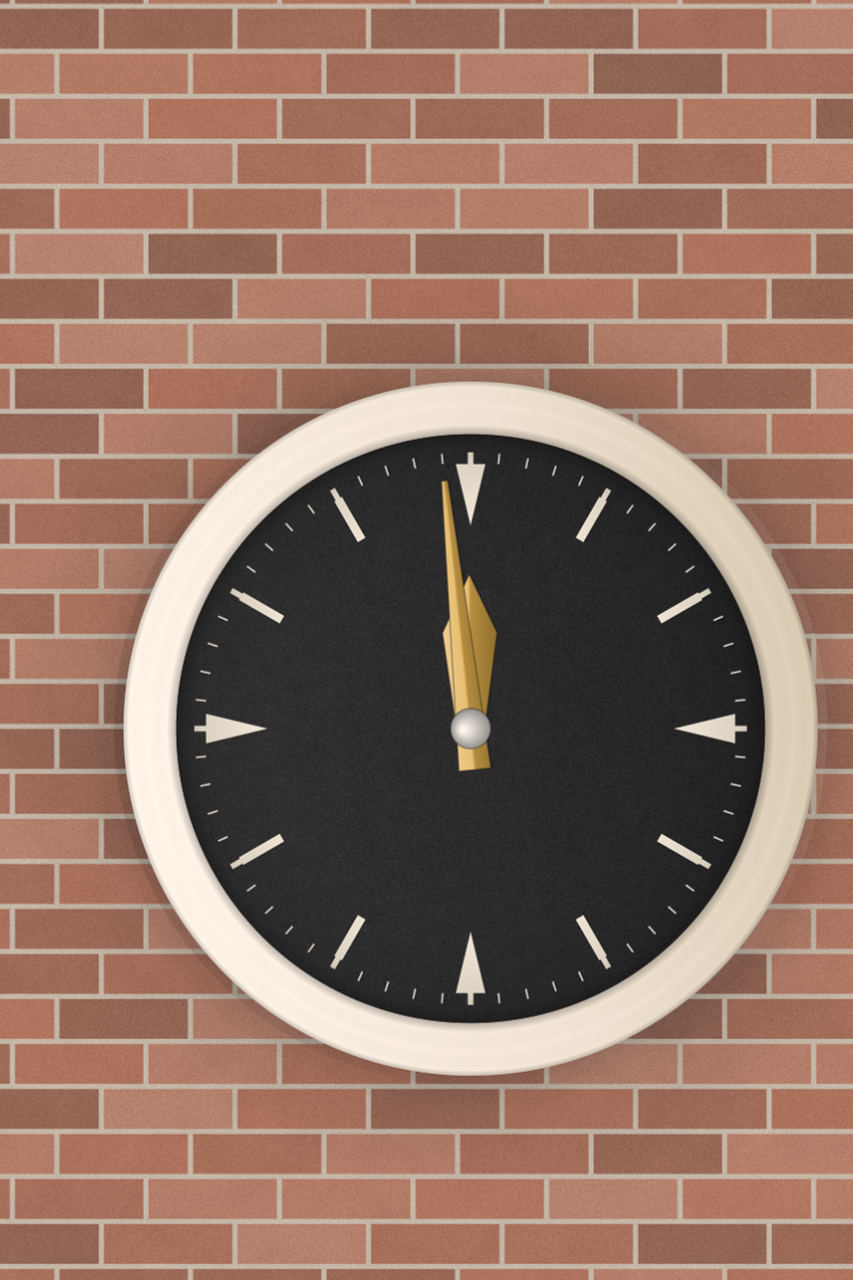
11:59
